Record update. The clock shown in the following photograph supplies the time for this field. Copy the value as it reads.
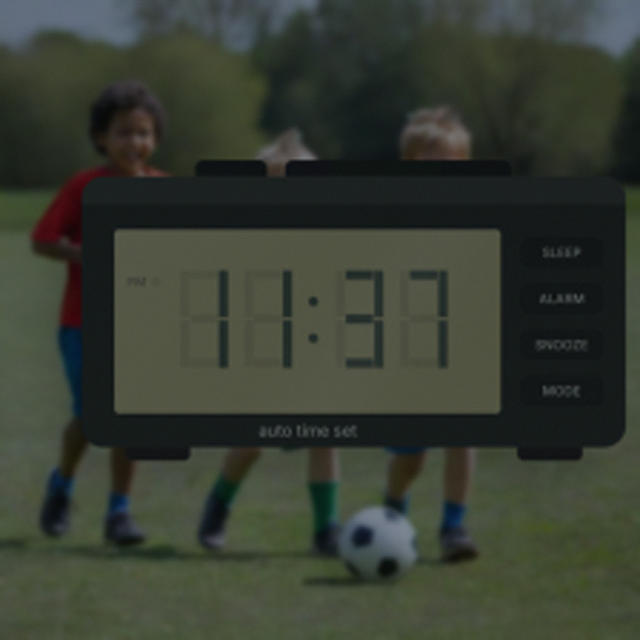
11:37
